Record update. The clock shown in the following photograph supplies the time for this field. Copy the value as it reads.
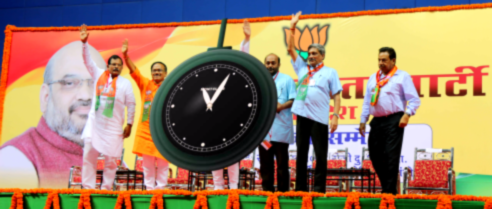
11:04
